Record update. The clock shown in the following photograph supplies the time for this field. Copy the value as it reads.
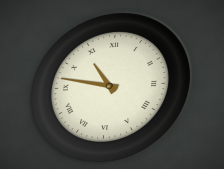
10:47
